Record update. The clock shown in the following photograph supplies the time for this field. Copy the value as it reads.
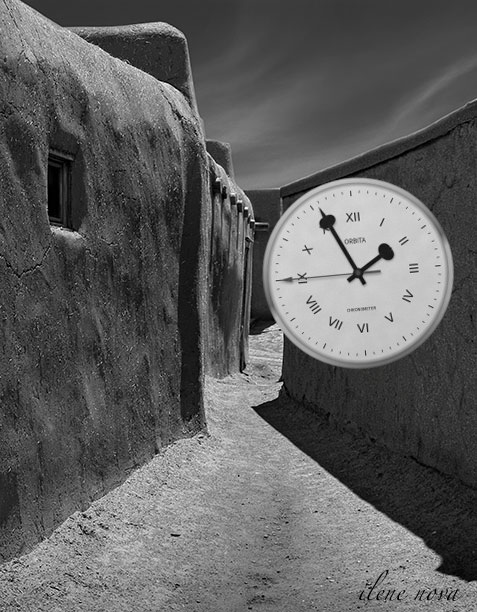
1:55:45
